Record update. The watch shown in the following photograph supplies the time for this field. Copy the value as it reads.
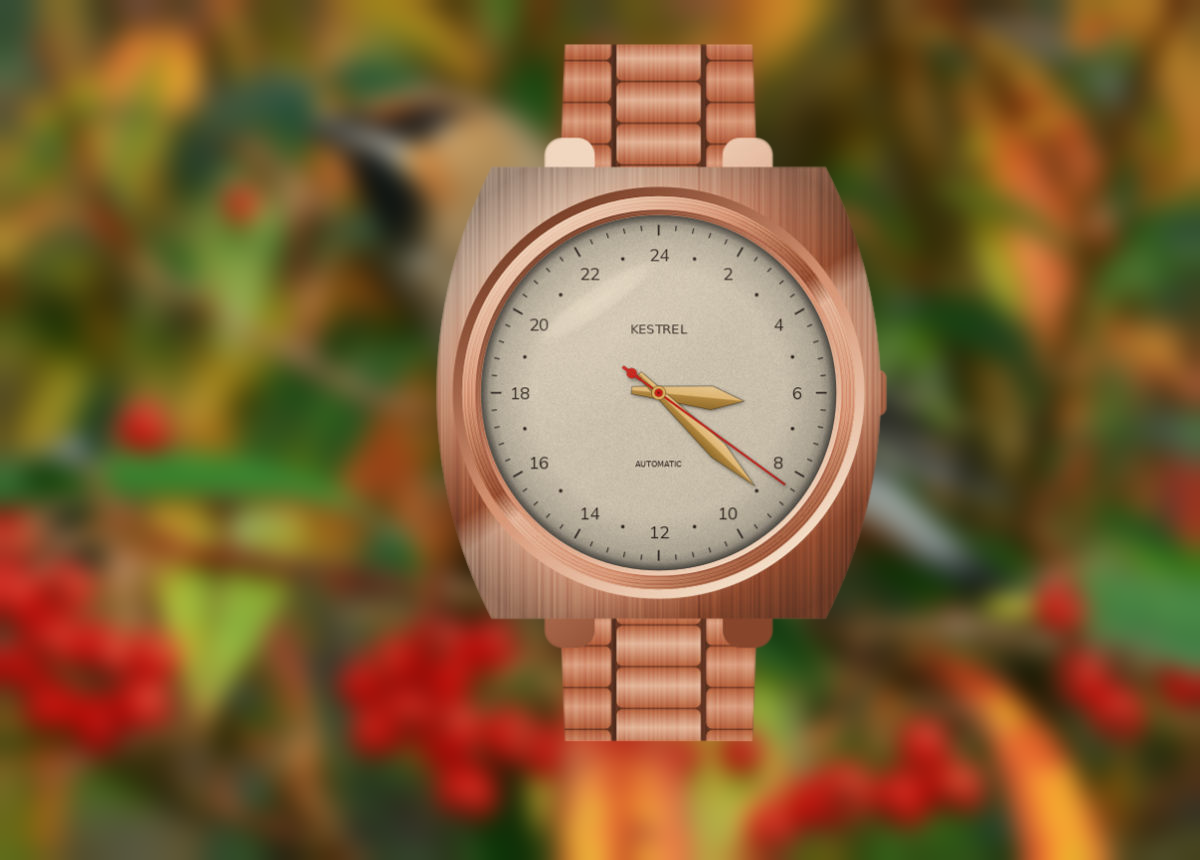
6:22:21
